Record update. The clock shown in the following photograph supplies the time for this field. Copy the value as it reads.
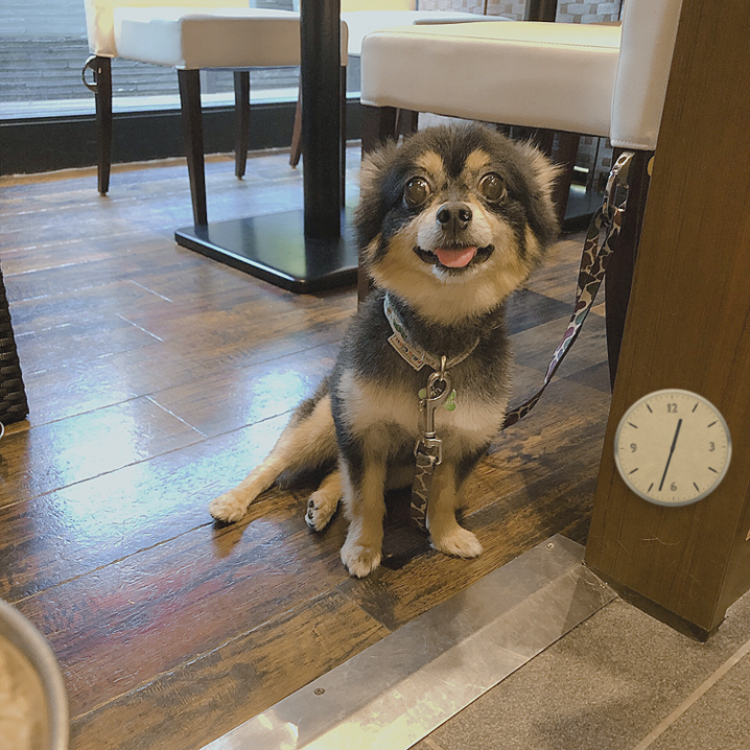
12:33
